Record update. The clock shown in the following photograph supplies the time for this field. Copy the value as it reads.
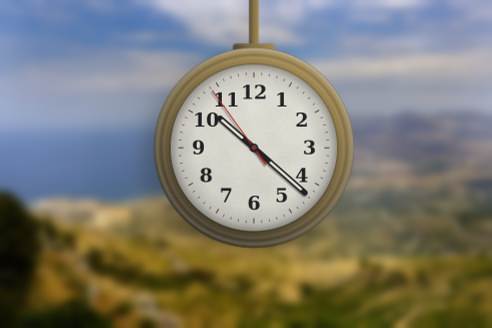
10:21:54
